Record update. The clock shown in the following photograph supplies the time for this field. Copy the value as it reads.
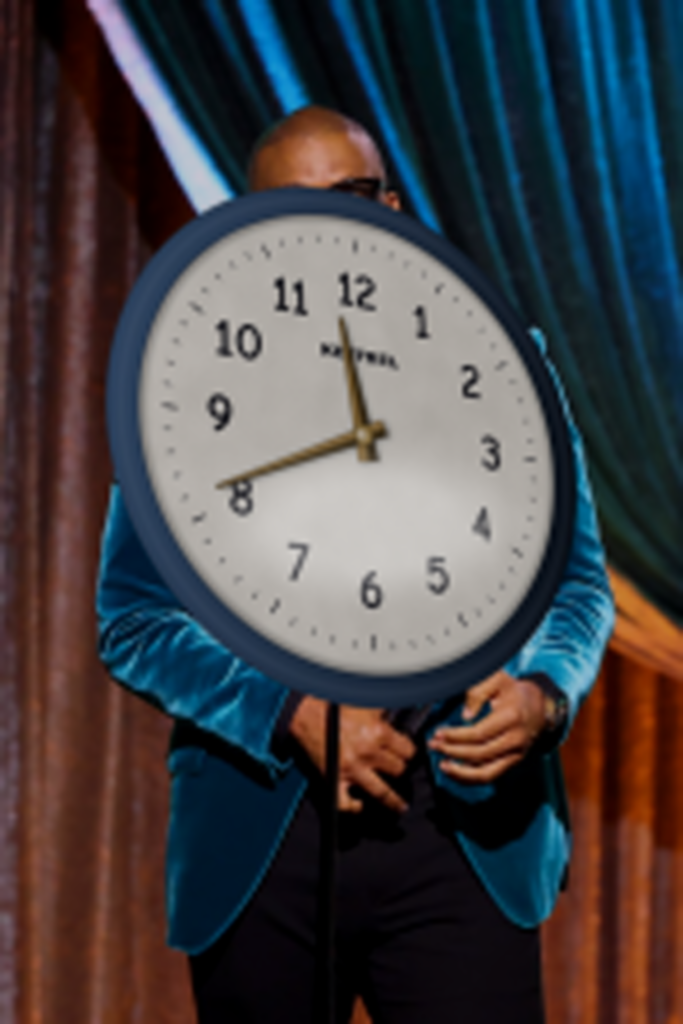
11:41
